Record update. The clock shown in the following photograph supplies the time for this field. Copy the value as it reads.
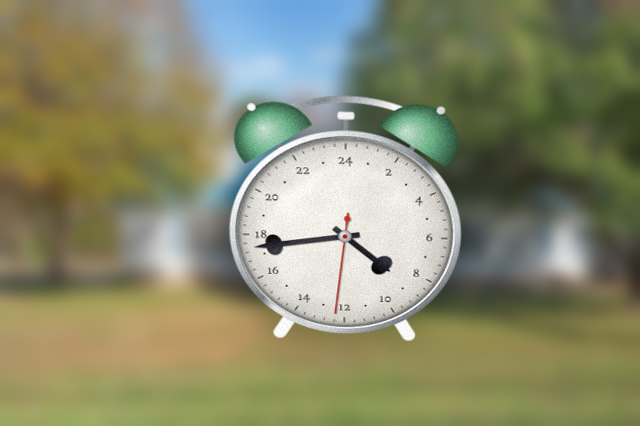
8:43:31
